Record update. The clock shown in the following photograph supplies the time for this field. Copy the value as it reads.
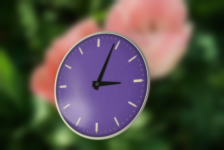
3:04
